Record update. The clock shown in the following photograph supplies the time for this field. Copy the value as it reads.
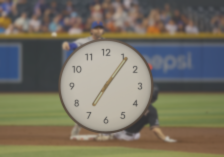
7:06
